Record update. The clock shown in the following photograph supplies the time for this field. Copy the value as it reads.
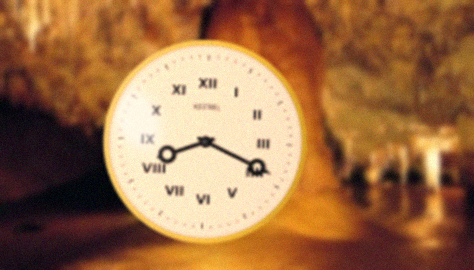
8:19
